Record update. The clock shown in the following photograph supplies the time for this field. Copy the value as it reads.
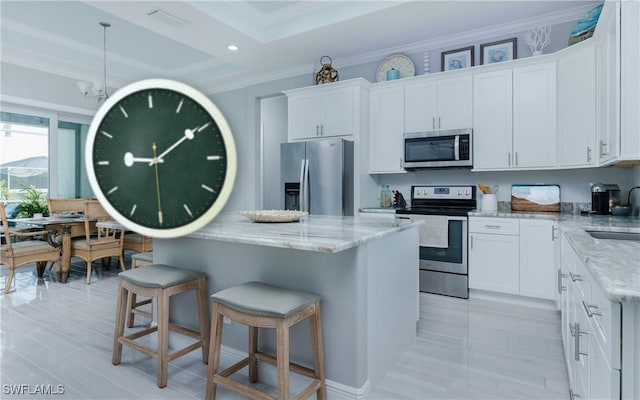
9:09:30
